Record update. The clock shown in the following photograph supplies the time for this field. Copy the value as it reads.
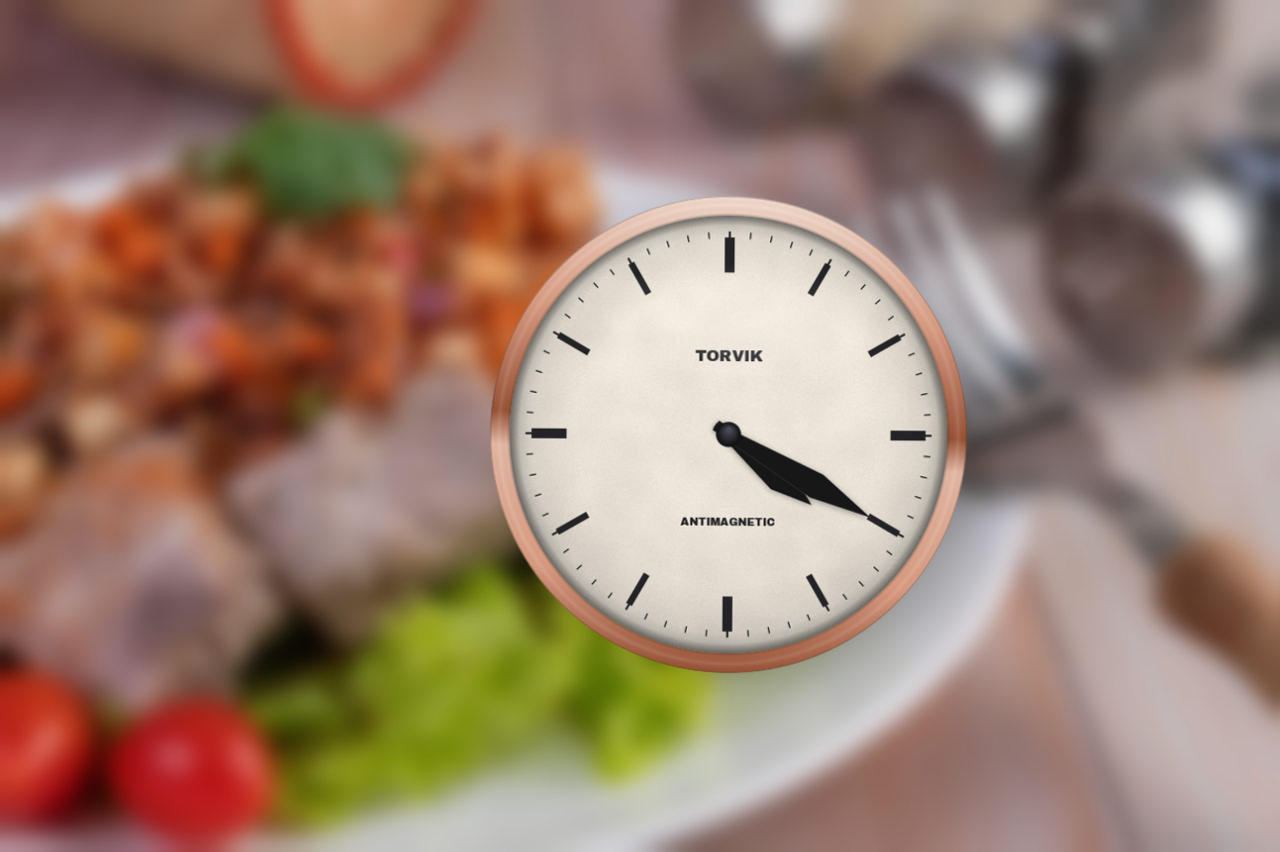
4:20
